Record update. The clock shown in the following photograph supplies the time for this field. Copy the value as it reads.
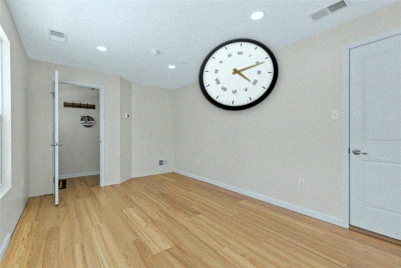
4:11
